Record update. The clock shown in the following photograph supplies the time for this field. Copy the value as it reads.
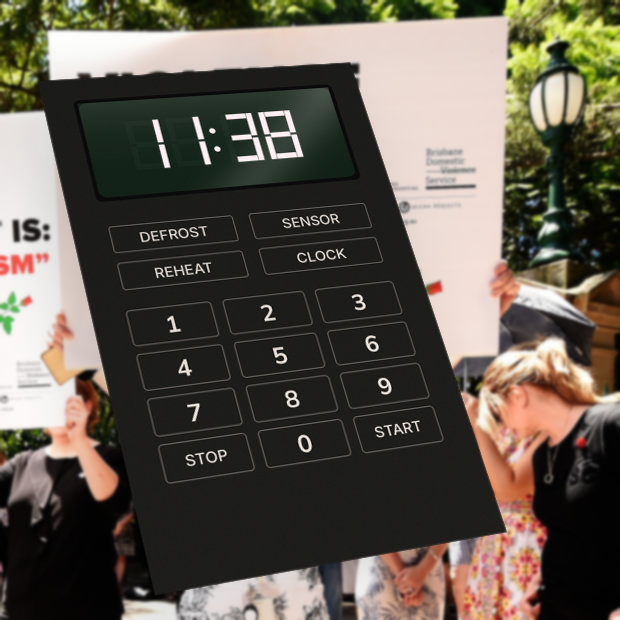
11:38
